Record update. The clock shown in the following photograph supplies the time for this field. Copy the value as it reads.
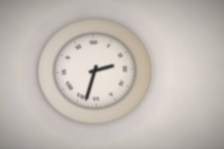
2:33
